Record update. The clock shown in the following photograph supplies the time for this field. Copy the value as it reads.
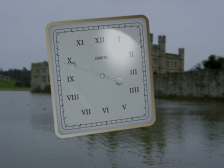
3:49
